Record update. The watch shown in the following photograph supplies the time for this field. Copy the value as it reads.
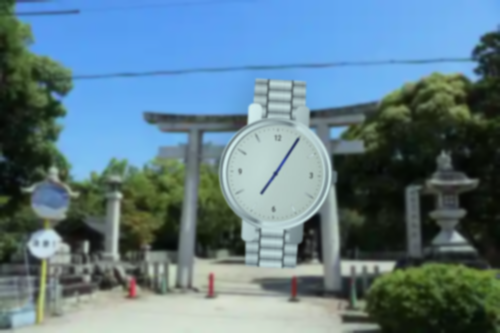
7:05
